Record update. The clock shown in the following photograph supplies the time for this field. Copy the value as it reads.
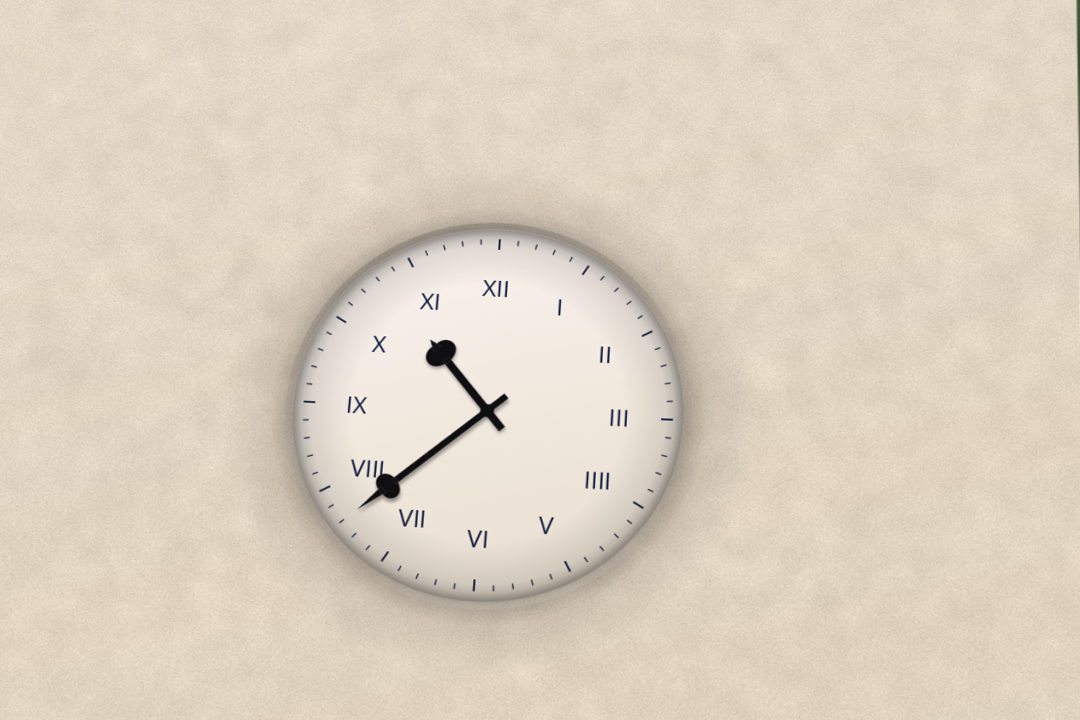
10:38
